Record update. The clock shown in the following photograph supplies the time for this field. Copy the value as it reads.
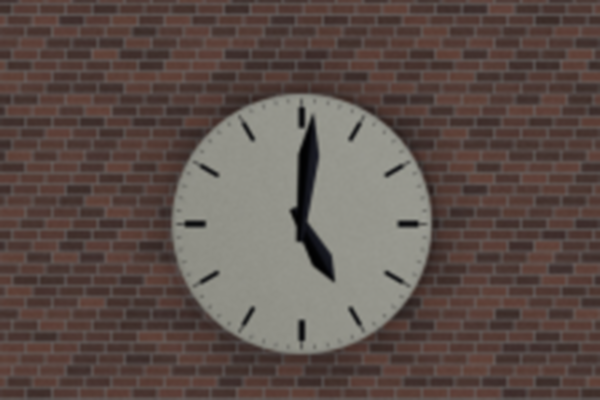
5:01
